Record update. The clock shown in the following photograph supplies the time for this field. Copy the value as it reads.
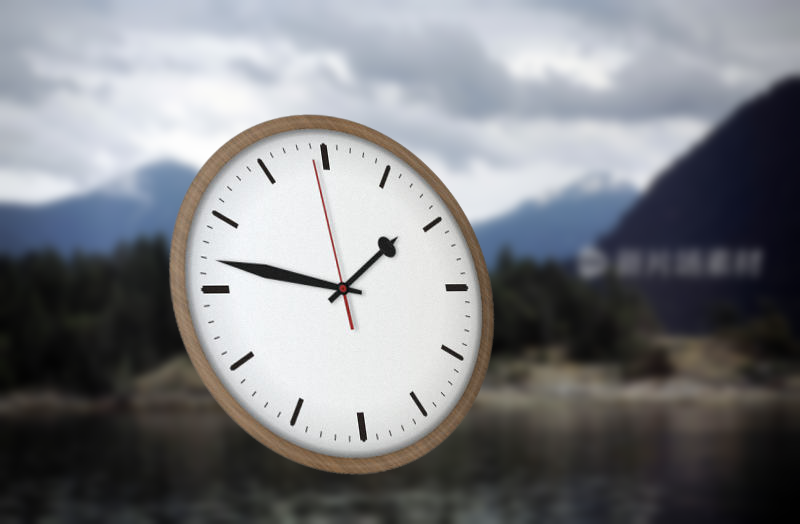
1:46:59
